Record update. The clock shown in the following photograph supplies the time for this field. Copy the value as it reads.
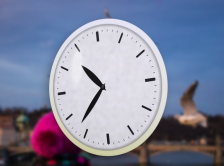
10:37
